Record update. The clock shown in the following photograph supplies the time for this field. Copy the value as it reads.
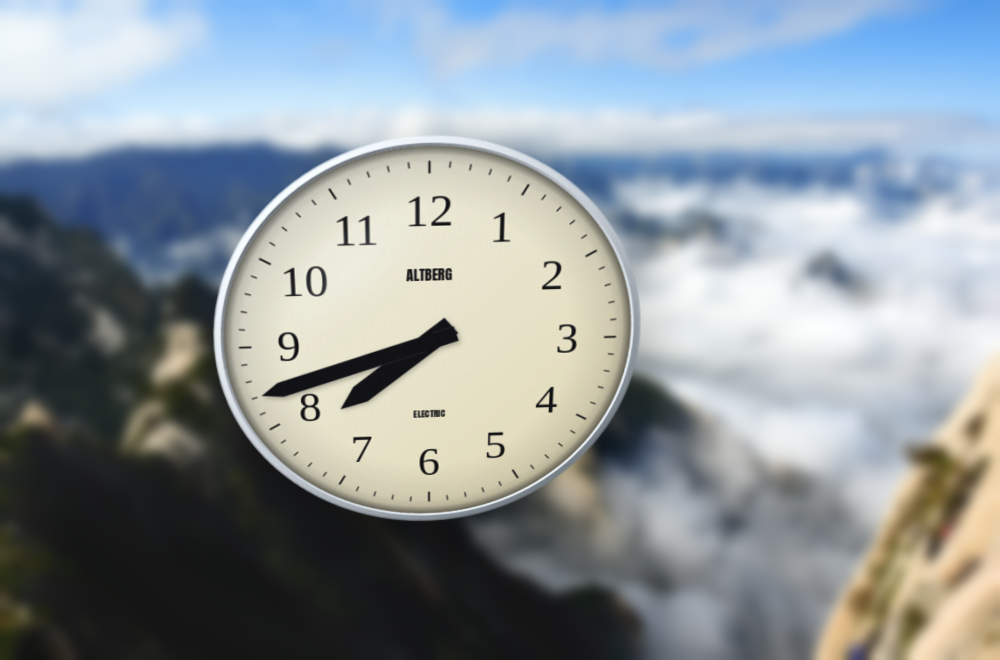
7:42
